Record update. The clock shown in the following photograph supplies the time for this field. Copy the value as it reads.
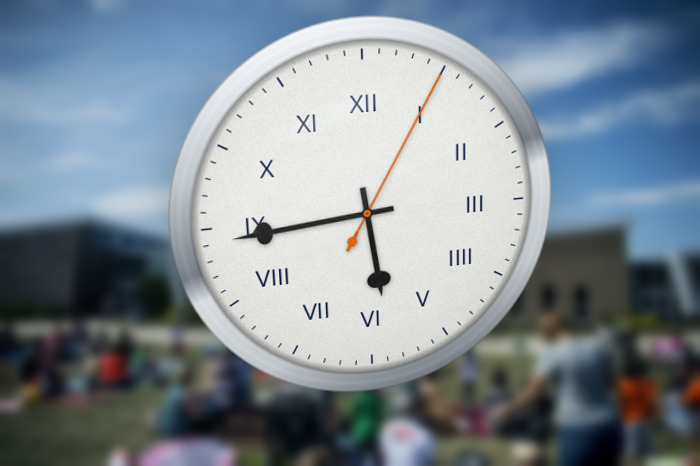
5:44:05
